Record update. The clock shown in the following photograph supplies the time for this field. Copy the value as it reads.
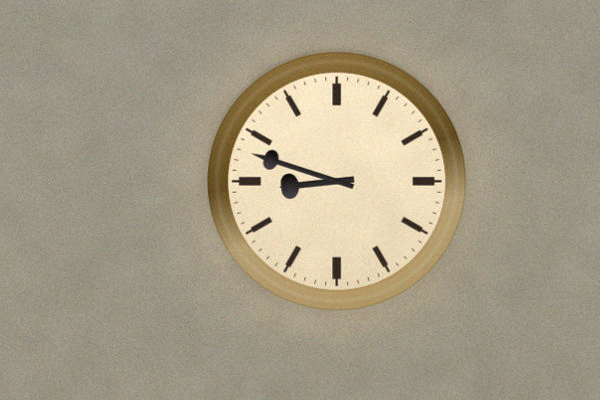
8:48
